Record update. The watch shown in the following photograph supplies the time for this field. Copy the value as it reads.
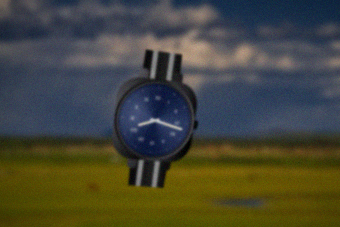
8:17
